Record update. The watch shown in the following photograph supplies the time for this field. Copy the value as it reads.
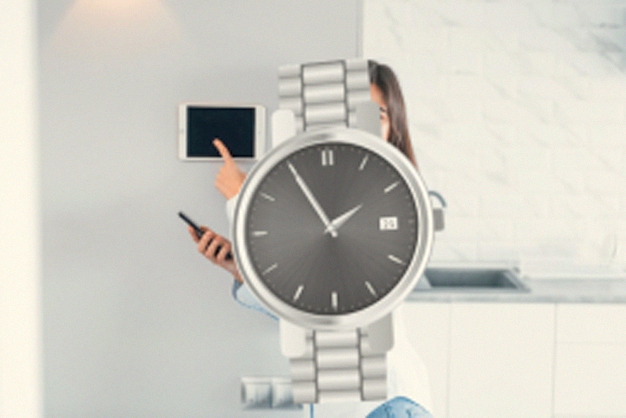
1:55
